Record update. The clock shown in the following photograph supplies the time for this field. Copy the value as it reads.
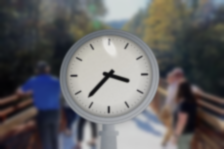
3:37
